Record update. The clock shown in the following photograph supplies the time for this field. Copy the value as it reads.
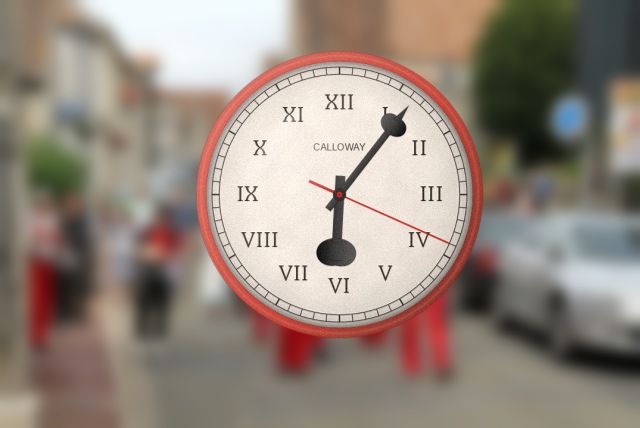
6:06:19
